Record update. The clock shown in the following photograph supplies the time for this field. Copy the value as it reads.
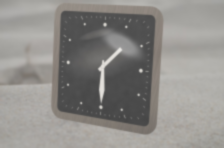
1:30
